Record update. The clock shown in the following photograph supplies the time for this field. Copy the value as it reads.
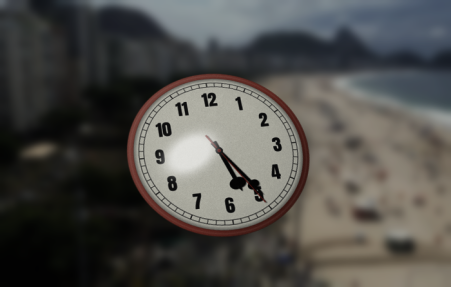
5:24:25
